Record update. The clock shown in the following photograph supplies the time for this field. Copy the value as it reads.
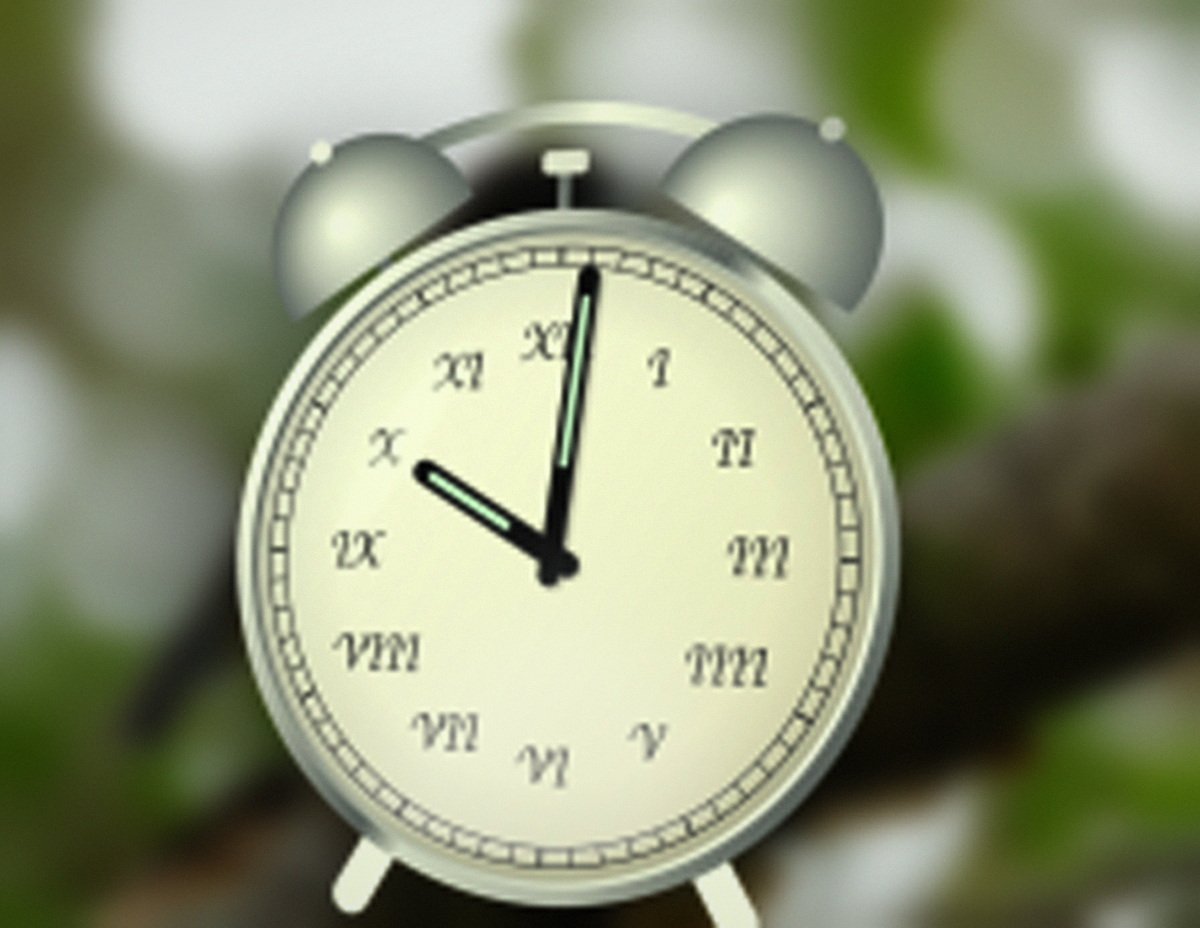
10:01
